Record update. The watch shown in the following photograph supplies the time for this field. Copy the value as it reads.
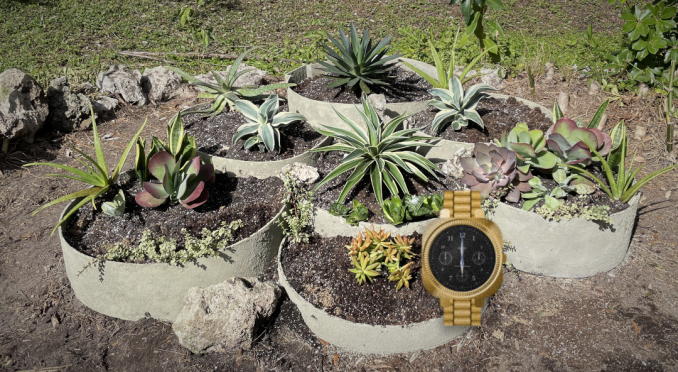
6:00
